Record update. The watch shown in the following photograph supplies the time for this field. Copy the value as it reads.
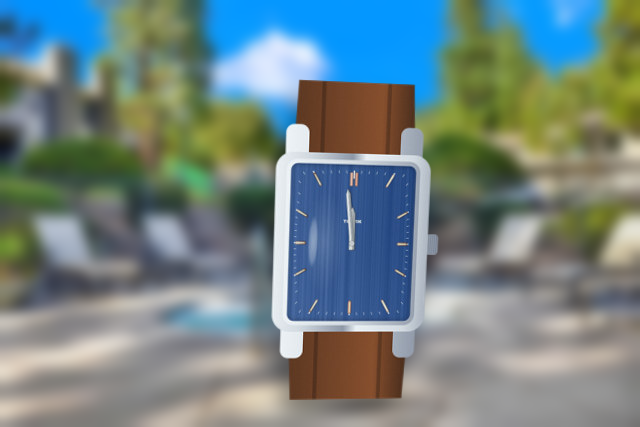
11:59
